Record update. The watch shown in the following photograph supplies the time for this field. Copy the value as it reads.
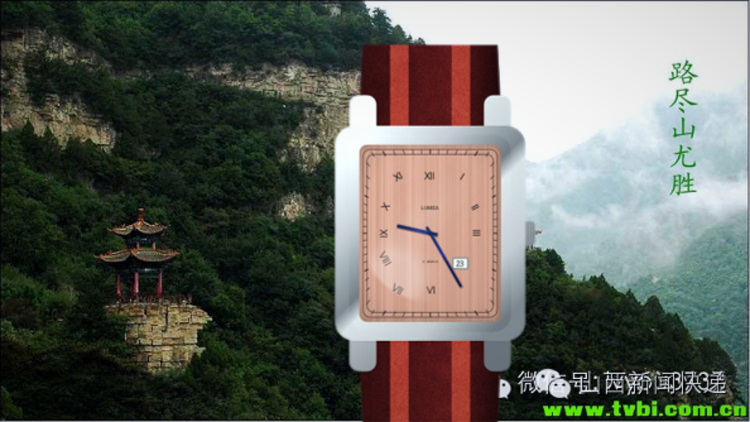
9:25
